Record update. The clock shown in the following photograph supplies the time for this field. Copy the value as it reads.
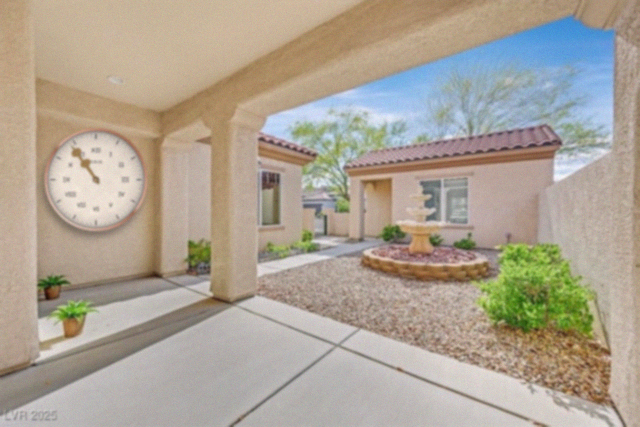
10:54
